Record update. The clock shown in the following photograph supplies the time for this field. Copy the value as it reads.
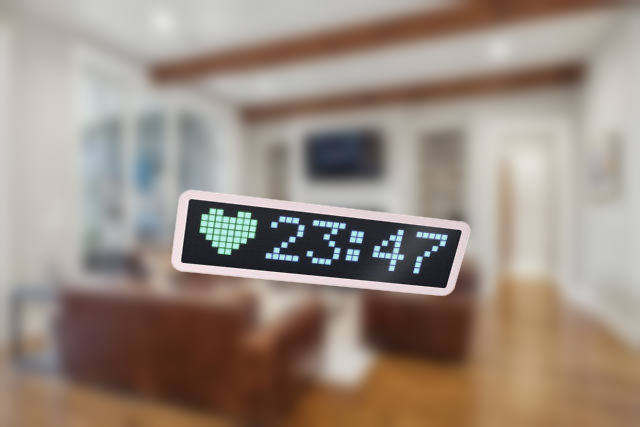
23:47
